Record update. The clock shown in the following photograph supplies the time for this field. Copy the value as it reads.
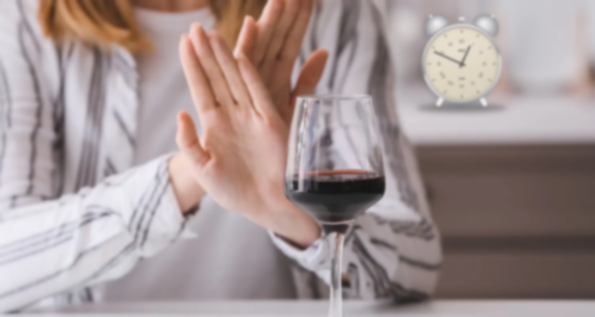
12:49
